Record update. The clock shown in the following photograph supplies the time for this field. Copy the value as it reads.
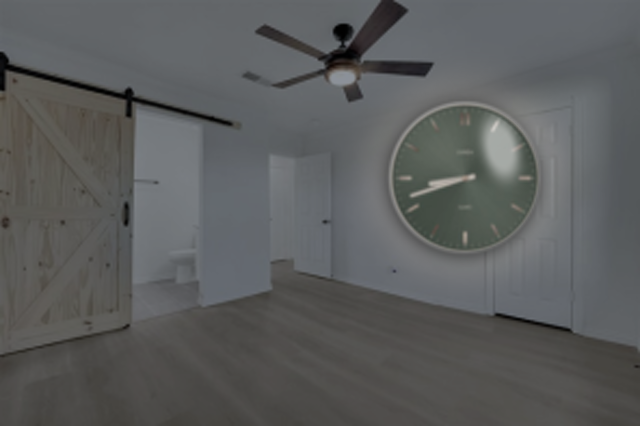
8:42
